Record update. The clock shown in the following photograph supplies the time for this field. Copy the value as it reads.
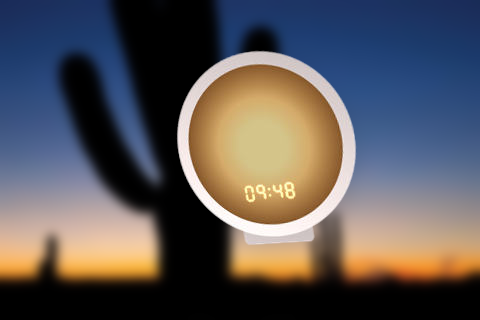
9:48
